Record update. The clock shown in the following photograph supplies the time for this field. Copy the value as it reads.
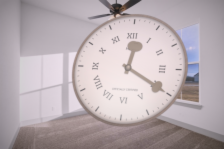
12:20
